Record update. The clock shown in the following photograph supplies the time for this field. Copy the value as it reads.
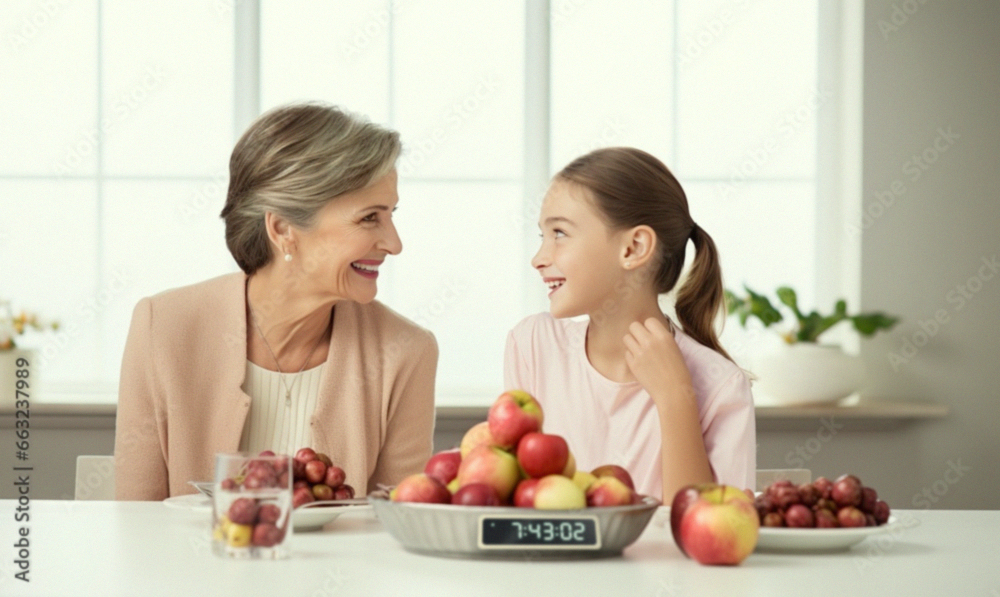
7:43:02
